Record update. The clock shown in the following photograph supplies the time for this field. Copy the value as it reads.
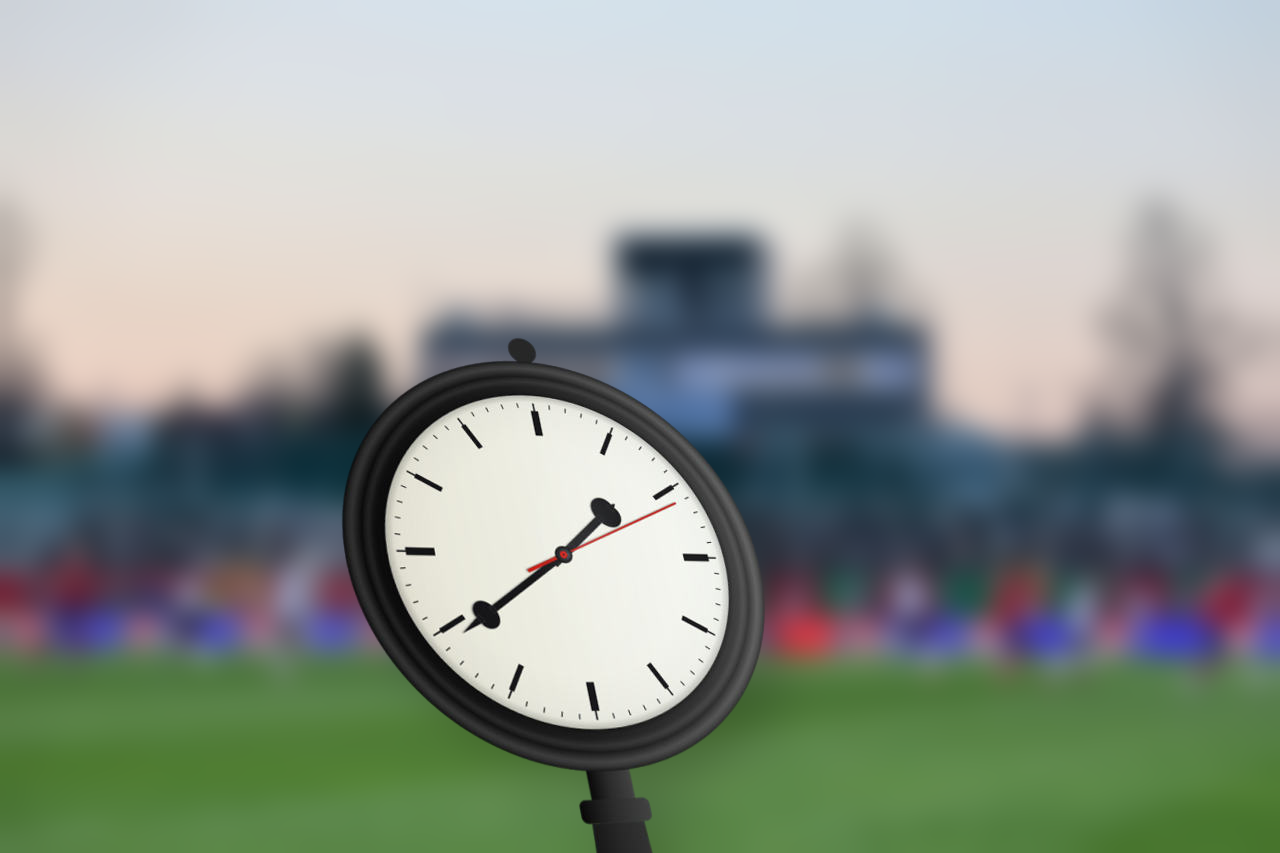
1:39:11
